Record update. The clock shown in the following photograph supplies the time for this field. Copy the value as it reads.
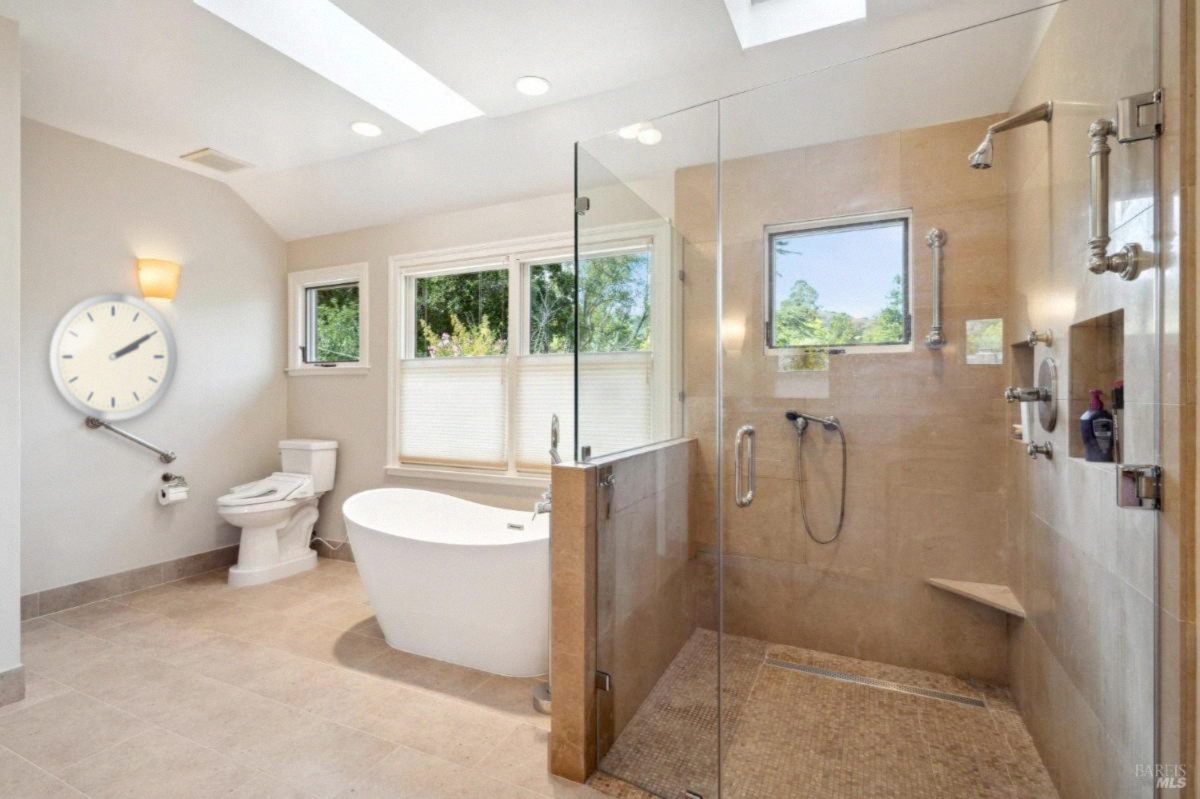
2:10
